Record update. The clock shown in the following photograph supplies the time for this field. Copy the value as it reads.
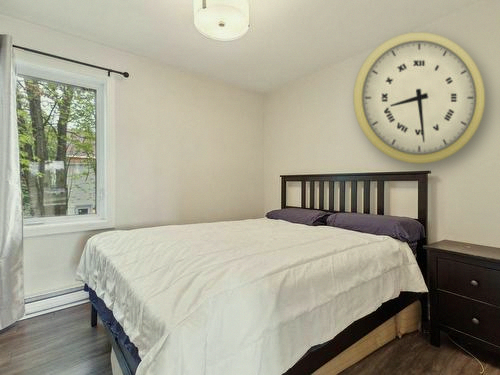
8:29
